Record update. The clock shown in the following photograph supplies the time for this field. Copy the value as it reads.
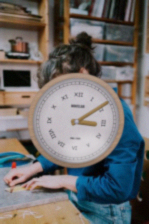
3:09
